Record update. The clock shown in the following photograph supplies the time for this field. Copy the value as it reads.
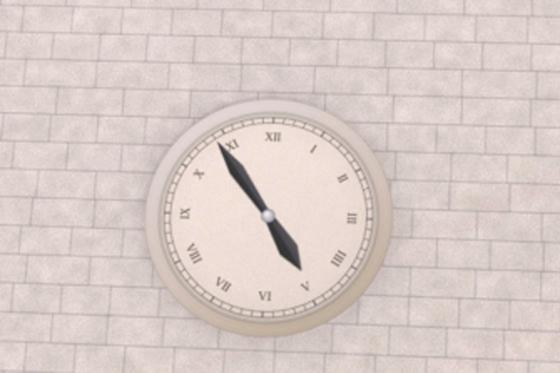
4:54
